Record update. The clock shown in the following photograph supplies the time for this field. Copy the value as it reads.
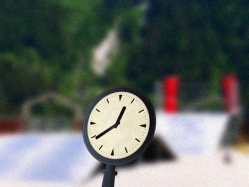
12:39
